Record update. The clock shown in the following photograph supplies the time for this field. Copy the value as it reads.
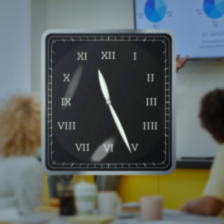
11:26
